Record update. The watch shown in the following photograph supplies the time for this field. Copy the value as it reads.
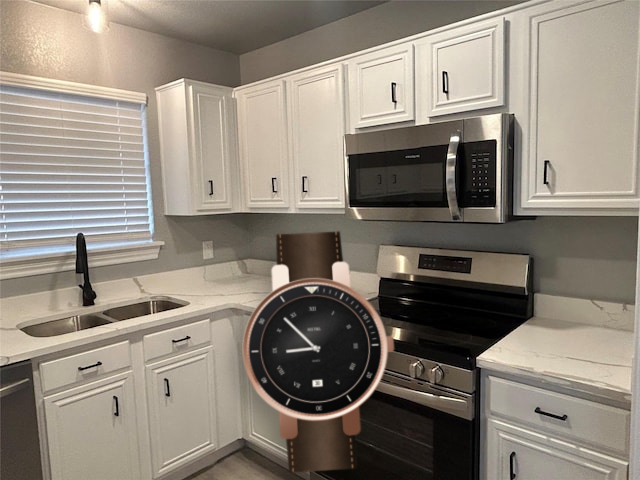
8:53
